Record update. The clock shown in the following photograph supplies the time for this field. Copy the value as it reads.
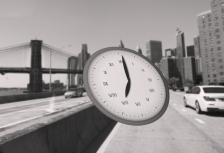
7:01
